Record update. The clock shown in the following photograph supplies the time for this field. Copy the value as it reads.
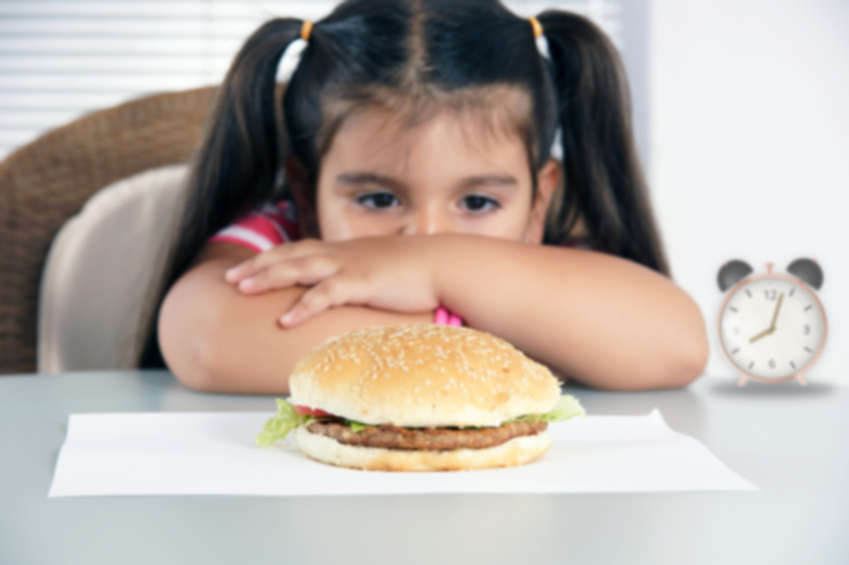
8:03
